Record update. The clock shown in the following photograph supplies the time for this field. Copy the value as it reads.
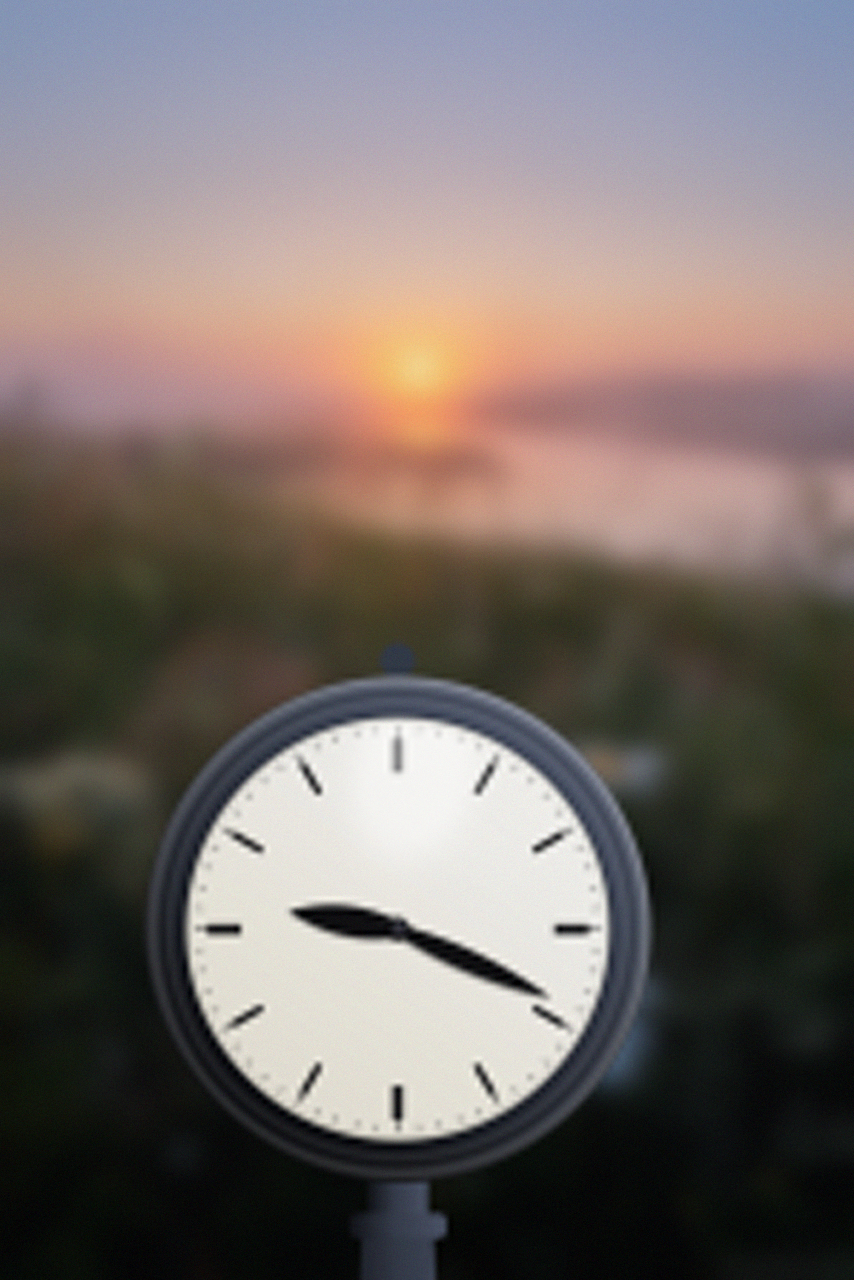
9:19
